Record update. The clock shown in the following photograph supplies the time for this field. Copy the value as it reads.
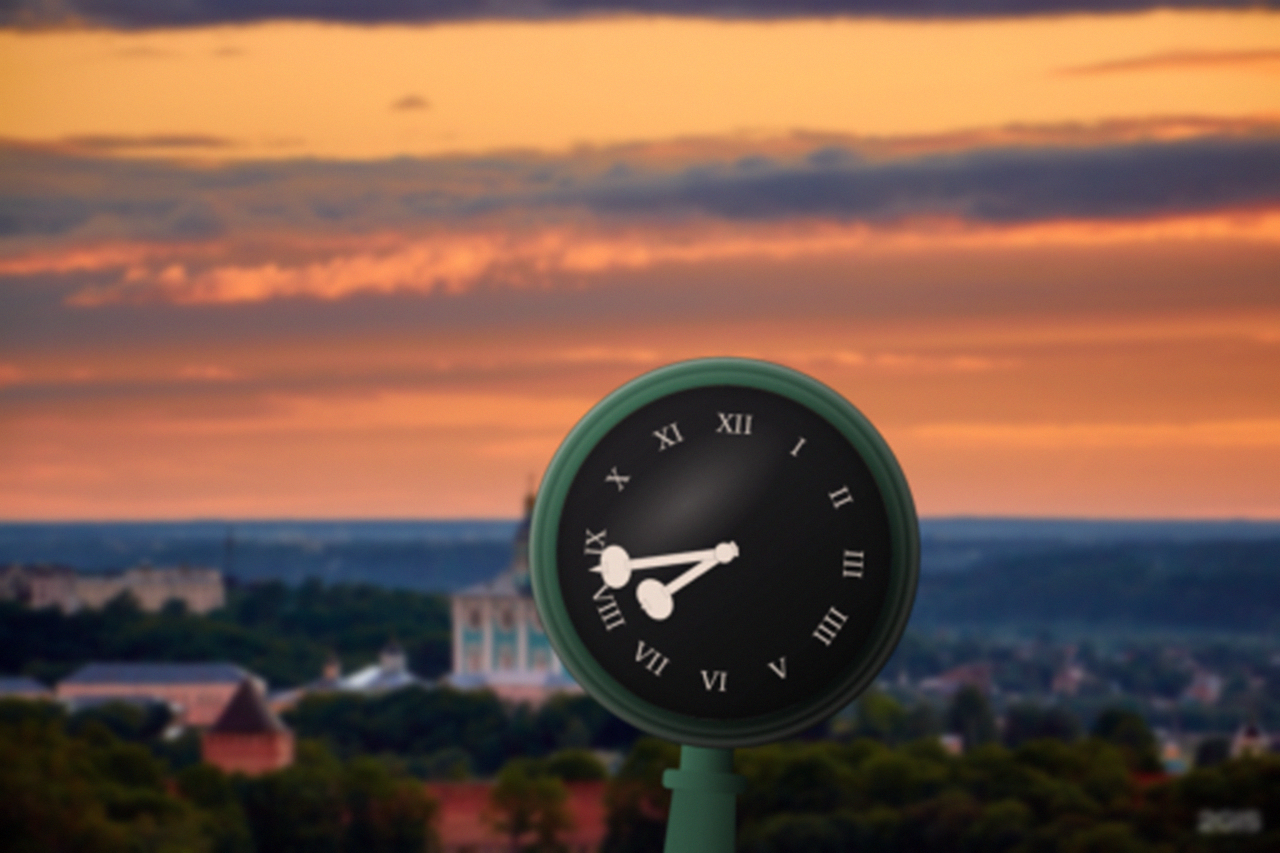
7:43
